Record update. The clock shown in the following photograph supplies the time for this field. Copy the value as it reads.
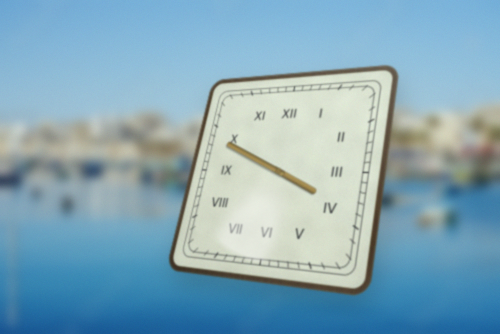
3:49
